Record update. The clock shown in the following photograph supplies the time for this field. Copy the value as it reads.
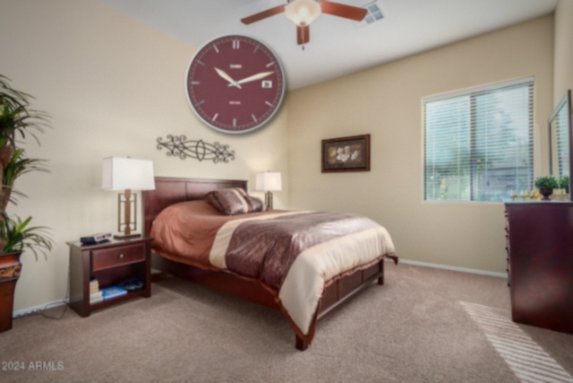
10:12
